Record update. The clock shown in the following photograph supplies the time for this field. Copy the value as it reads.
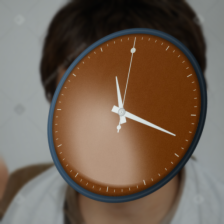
11:18:00
